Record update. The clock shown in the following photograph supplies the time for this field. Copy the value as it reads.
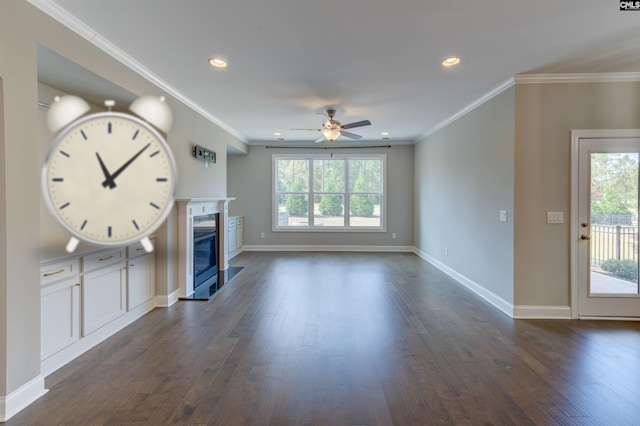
11:08
